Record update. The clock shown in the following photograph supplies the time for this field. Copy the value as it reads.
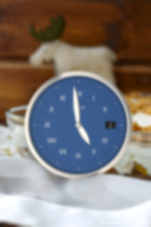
4:59
